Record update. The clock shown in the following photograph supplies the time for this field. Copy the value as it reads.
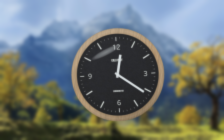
12:21
